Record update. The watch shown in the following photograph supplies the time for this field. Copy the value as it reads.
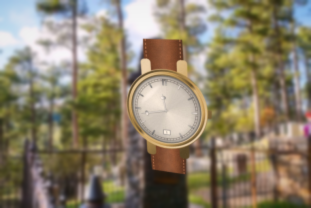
11:43
